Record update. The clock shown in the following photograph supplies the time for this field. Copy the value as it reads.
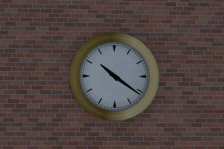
10:21
